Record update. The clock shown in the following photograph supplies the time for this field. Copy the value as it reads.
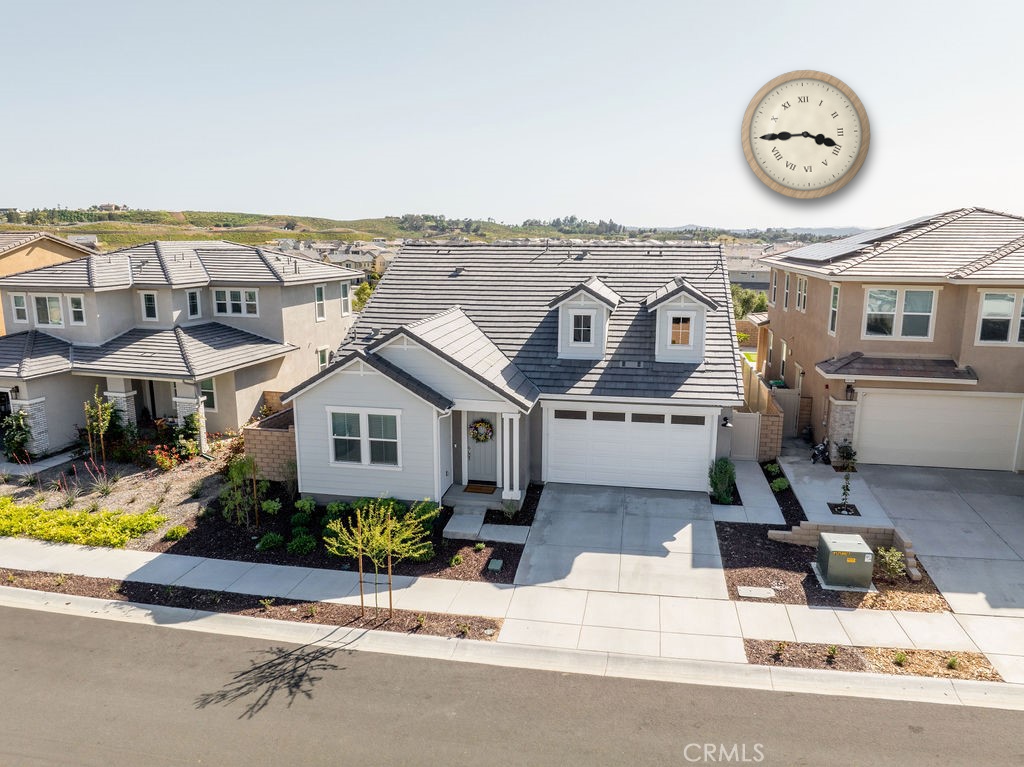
3:45
